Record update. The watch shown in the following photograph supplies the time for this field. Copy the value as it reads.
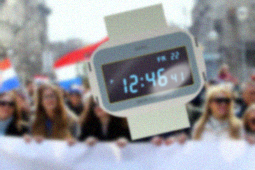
12:46:41
